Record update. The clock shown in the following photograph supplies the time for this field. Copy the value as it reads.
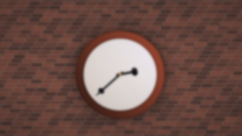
2:38
